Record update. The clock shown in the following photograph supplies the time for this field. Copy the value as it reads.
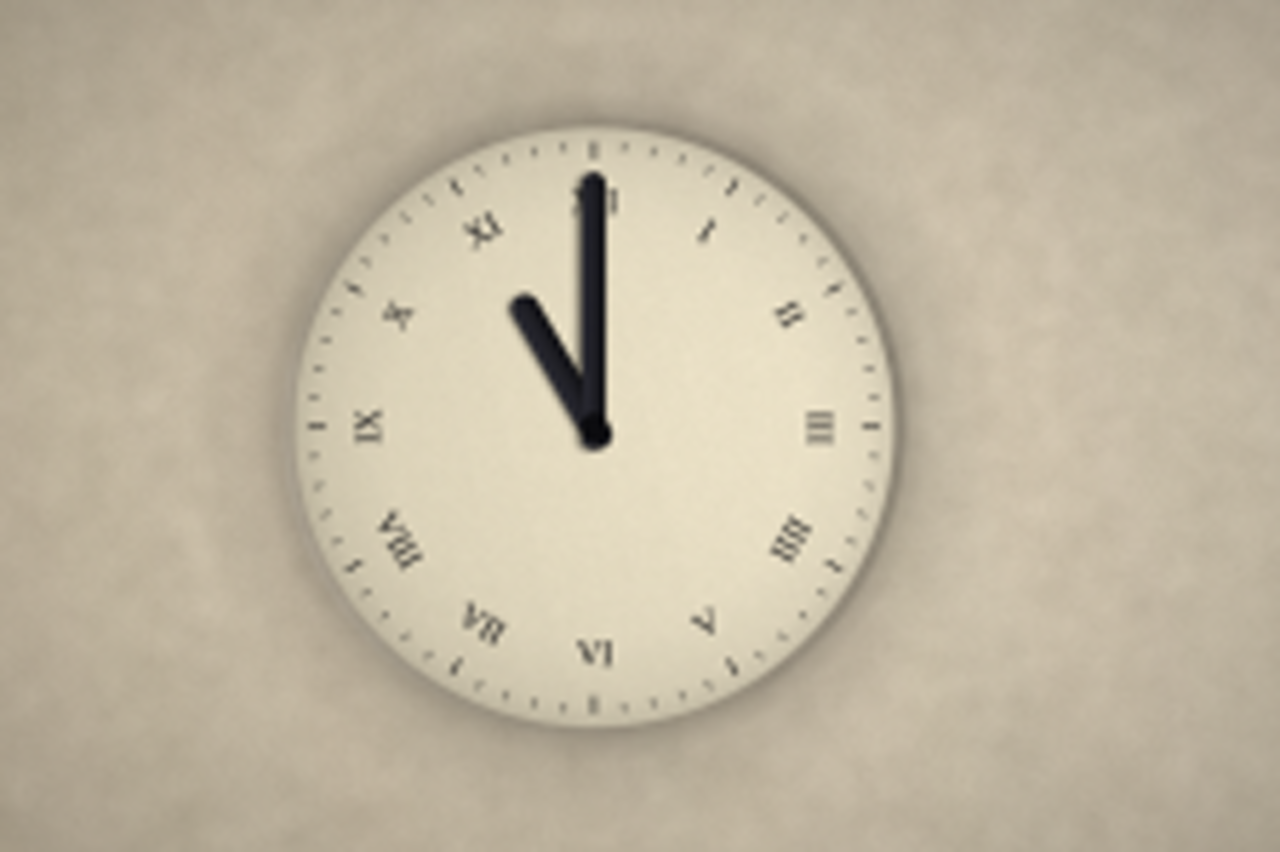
11:00
